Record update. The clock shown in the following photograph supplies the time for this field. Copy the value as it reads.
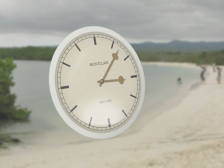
3:07
